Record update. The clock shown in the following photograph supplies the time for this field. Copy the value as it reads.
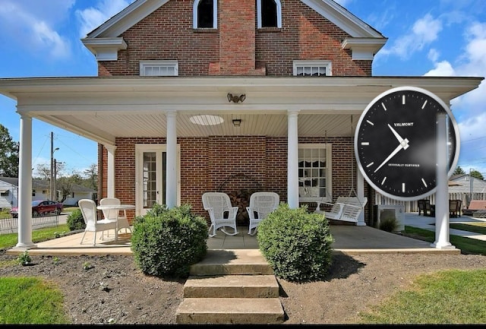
10:38
